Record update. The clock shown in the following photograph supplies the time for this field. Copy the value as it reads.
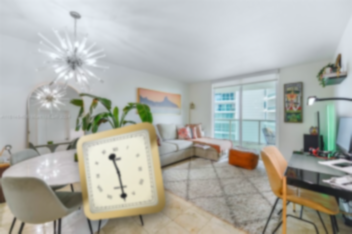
11:29
